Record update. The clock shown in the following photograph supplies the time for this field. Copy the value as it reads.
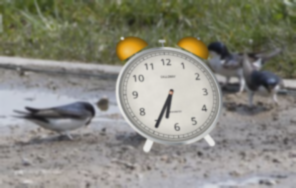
6:35
